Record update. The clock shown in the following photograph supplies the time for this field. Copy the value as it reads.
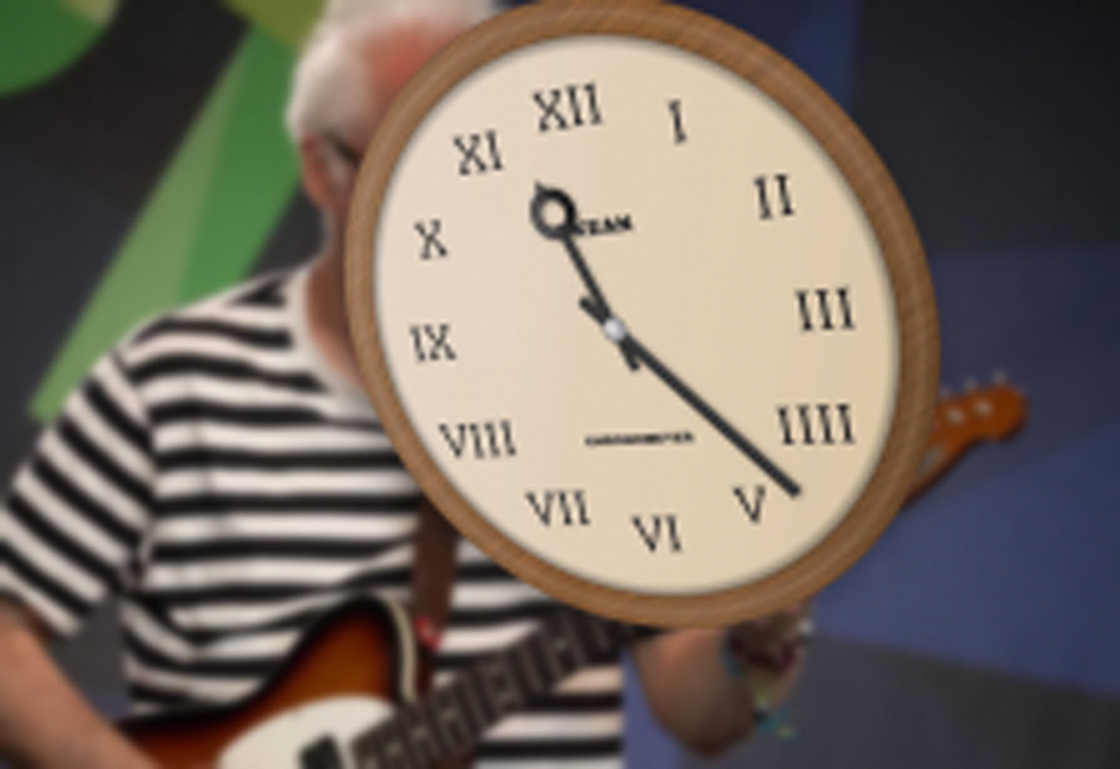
11:23
